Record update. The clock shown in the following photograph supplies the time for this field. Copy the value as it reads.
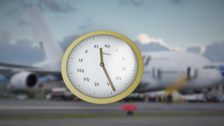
11:24
